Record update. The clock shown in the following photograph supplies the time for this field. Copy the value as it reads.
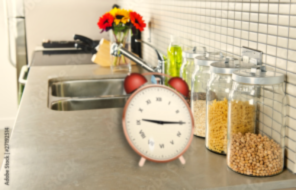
9:15
